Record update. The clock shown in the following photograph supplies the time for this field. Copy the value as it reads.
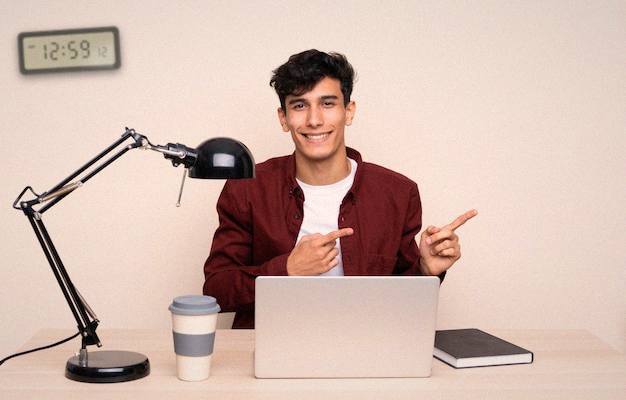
12:59:12
